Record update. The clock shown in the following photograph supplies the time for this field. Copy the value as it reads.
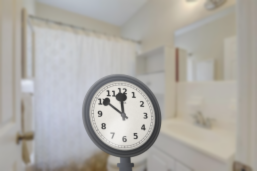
11:51
